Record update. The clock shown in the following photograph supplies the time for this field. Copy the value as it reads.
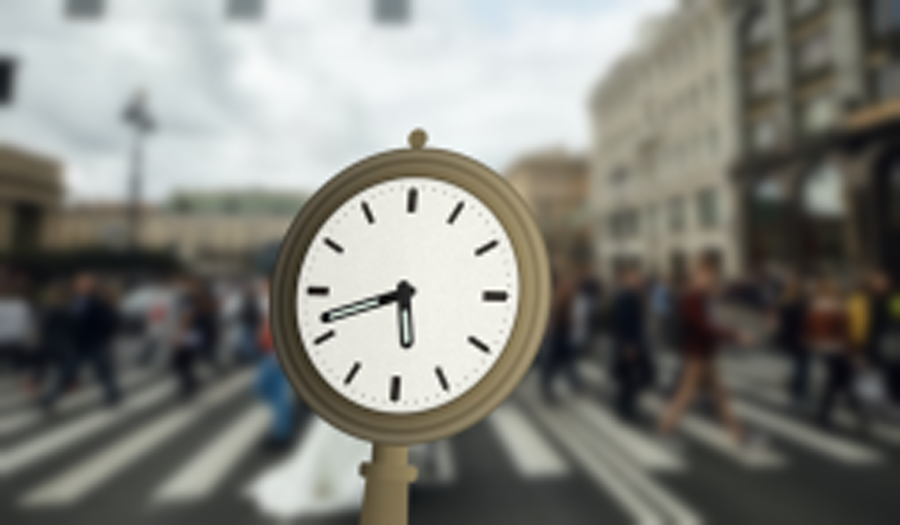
5:42
